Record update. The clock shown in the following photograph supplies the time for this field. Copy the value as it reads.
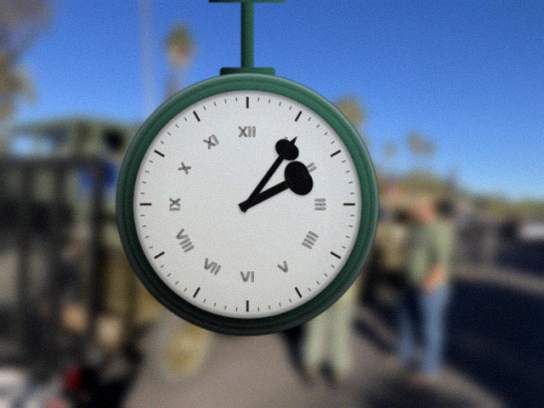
2:06
